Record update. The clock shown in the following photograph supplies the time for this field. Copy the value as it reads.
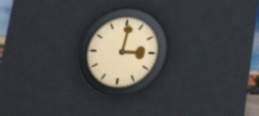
3:01
